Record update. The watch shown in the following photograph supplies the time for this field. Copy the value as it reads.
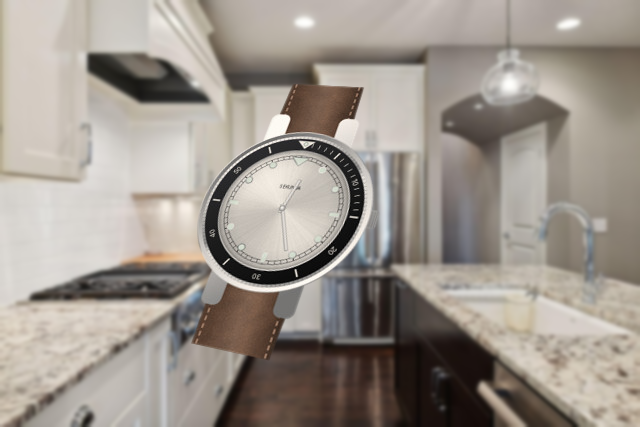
12:26
